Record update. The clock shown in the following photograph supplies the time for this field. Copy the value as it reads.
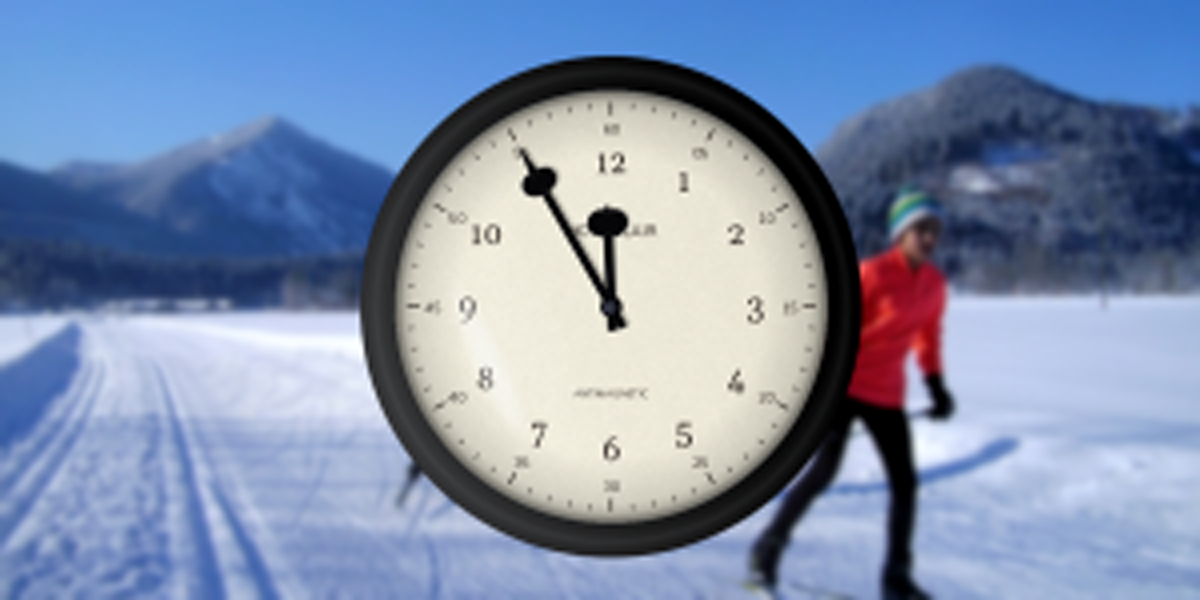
11:55
